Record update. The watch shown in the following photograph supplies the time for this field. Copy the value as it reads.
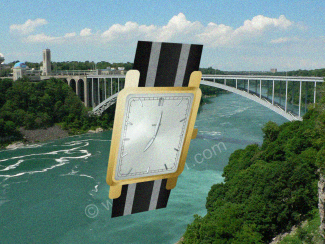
7:01
